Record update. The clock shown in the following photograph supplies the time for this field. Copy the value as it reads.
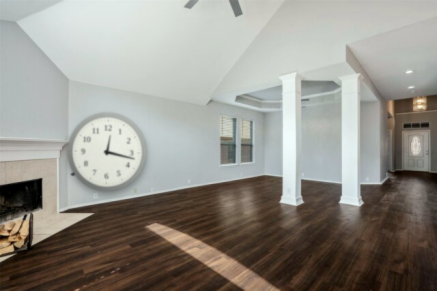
12:17
